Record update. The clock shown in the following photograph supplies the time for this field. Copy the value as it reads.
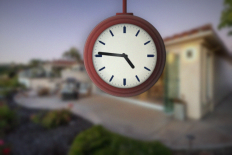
4:46
